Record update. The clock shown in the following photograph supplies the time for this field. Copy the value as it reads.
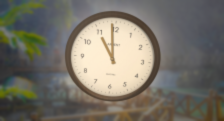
10:59
